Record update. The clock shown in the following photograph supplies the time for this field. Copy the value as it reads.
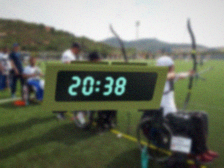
20:38
